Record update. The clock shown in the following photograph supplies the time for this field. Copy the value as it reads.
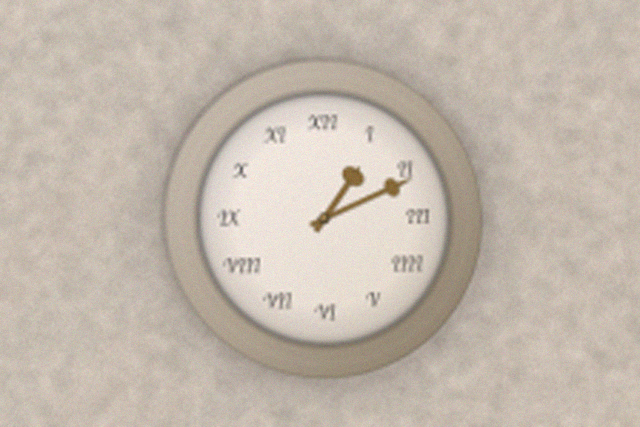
1:11
